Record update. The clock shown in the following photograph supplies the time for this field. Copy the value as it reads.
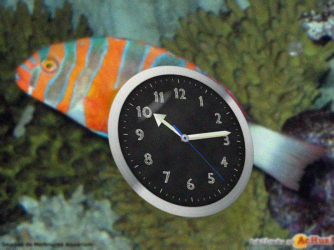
10:13:23
